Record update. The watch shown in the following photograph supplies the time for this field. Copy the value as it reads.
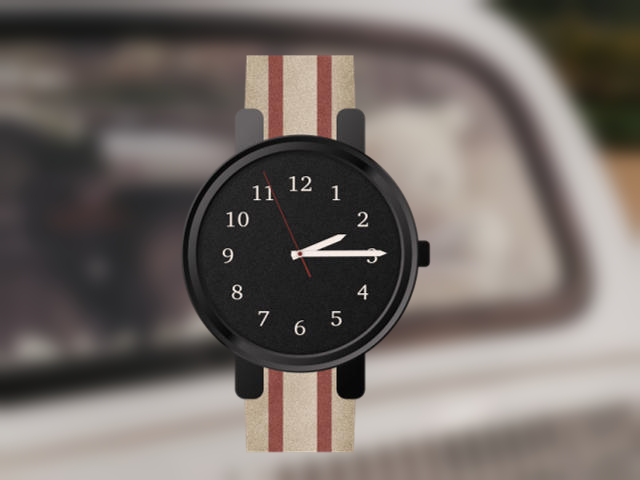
2:14:56
